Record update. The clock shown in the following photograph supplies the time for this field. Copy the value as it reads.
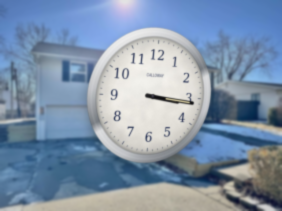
3:16
